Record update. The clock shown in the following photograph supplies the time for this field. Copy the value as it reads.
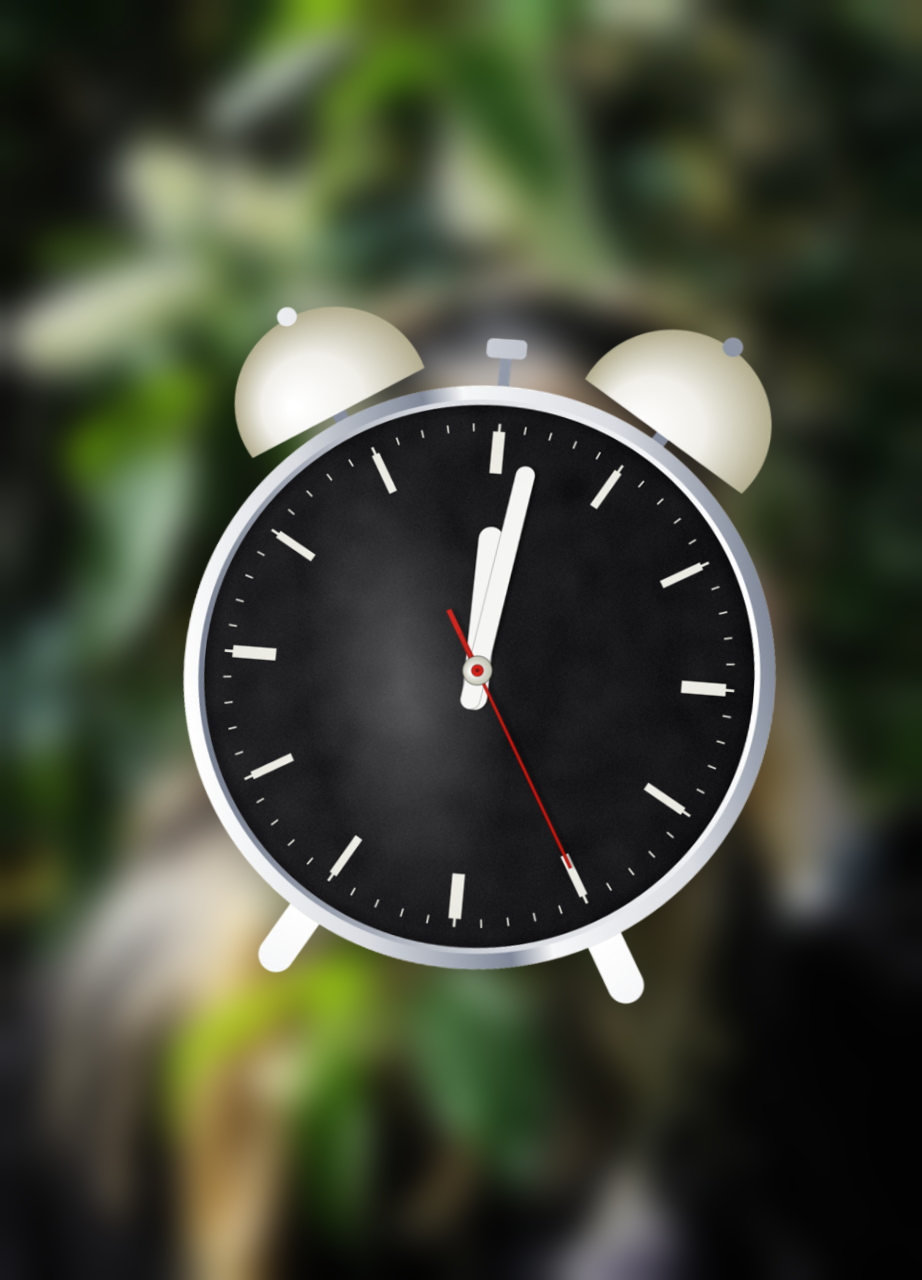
12:01:25
